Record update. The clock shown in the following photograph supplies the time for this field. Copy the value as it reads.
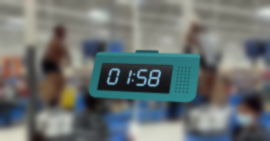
1:58
